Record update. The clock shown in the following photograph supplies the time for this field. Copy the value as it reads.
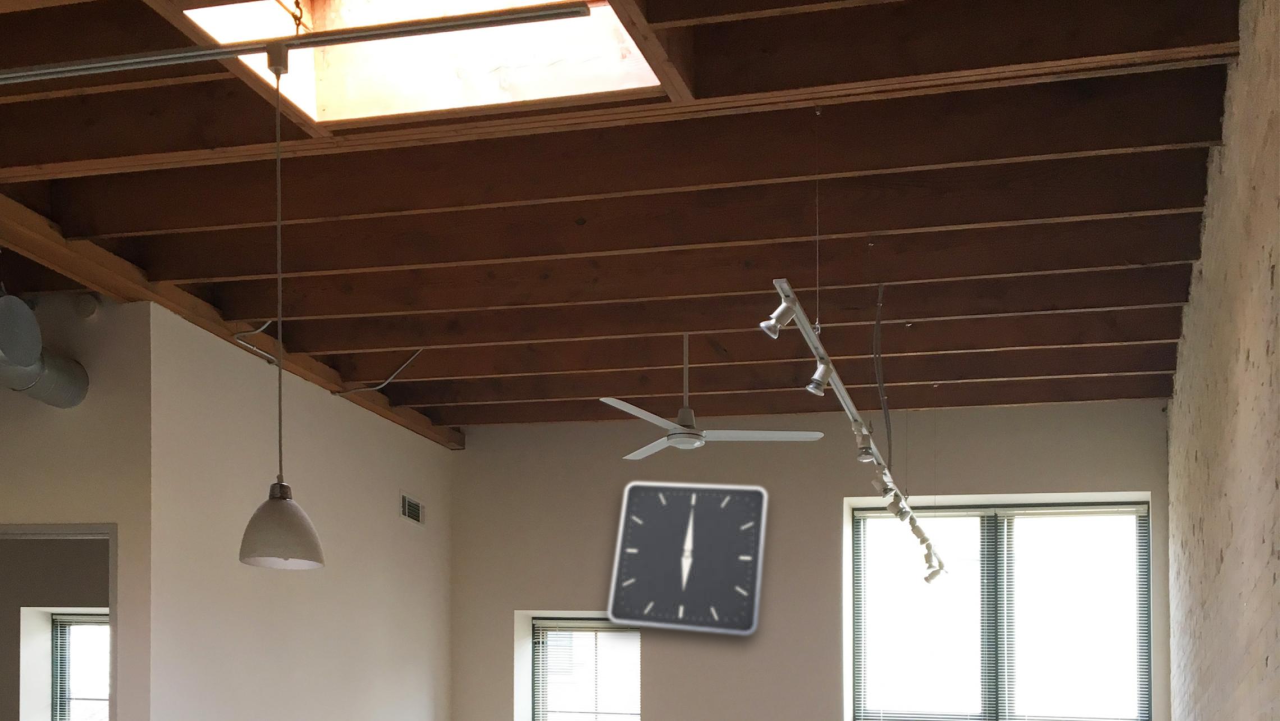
6:00
